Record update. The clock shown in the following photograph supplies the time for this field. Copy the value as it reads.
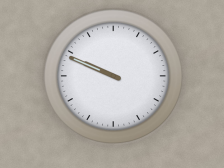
9:49
